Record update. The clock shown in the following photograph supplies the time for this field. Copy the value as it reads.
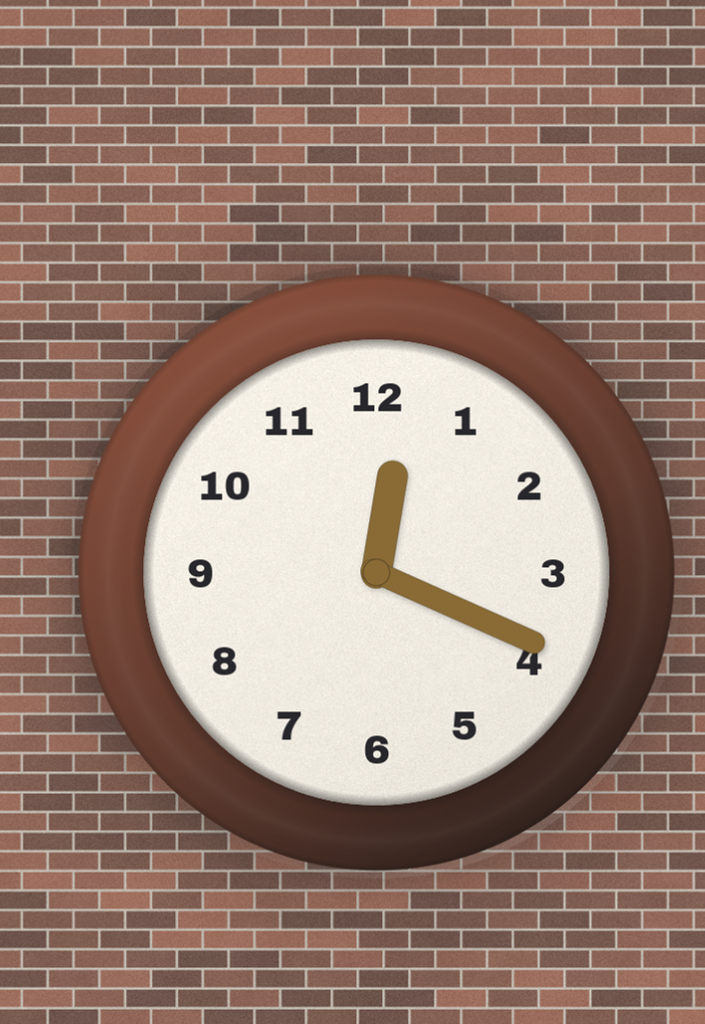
12:19
